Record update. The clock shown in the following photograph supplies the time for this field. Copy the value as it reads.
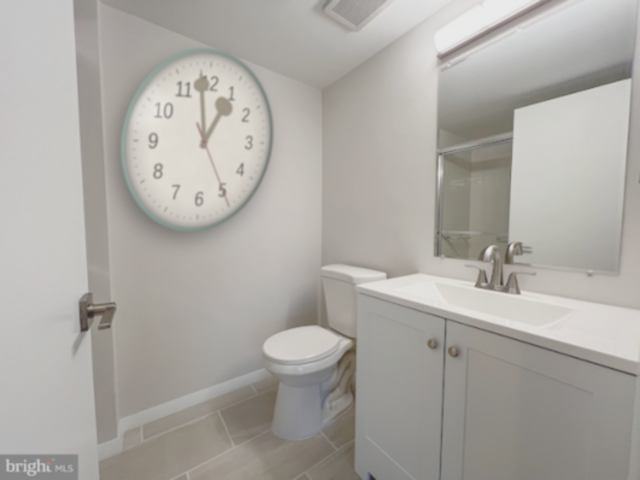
12:58:25
